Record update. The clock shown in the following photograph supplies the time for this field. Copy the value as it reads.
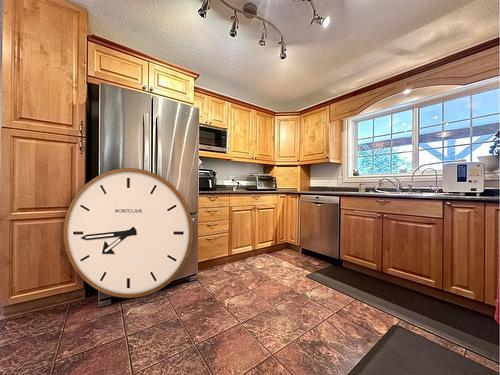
7:44
